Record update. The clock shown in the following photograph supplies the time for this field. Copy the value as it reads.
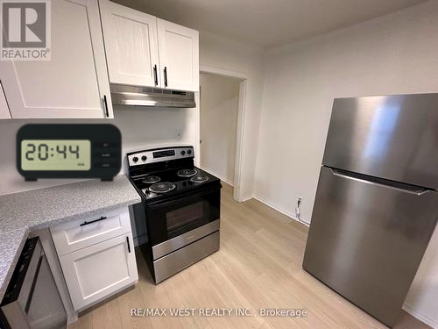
20:44
